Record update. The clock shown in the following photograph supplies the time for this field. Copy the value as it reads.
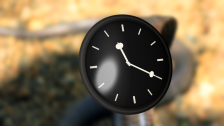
11:20
